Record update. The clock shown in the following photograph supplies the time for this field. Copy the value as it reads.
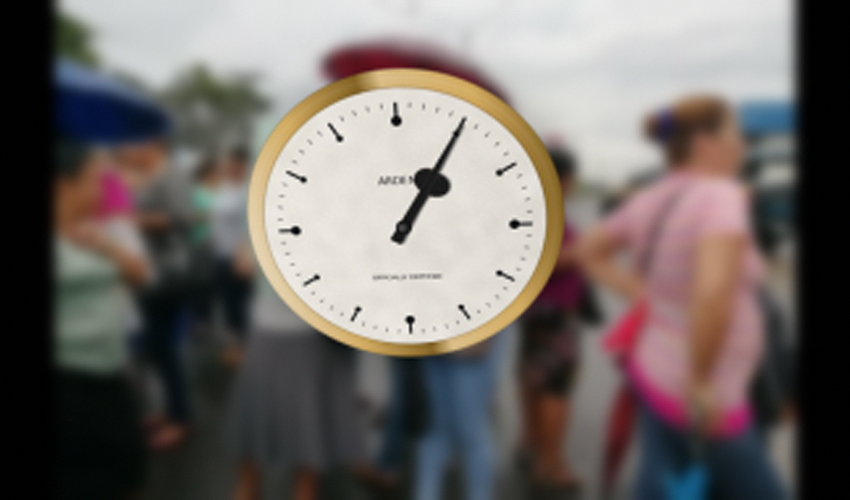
1:05
